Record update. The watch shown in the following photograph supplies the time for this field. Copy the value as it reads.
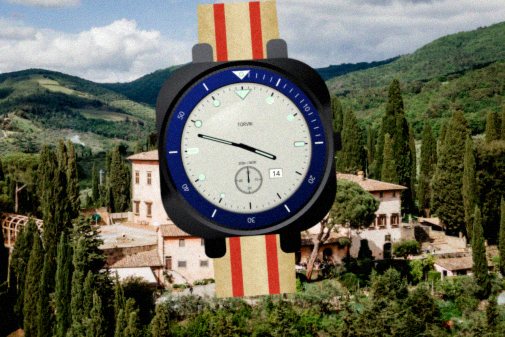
3:48
